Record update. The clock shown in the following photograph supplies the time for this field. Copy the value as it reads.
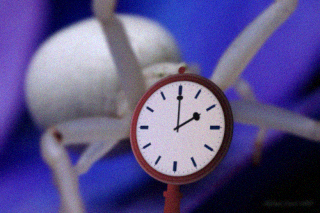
2:00
